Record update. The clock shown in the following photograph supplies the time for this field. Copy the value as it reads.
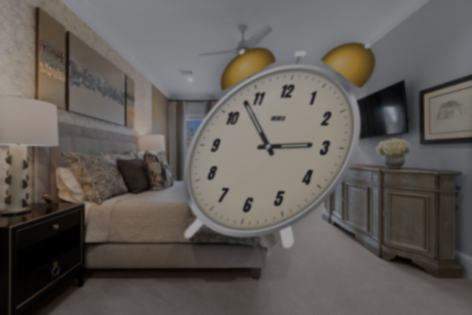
2:53
